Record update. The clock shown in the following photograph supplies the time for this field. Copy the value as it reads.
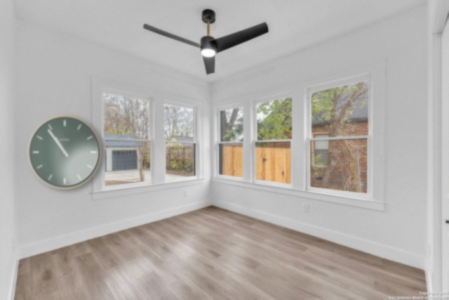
10:54
